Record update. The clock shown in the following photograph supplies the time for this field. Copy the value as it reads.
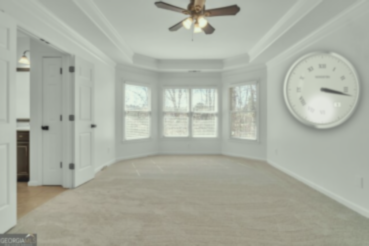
3:17
